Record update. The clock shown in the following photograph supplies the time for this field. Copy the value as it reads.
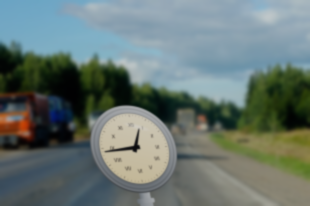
12:44
